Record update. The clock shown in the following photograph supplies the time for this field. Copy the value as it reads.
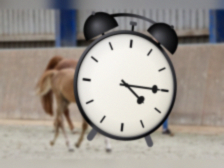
4:15
